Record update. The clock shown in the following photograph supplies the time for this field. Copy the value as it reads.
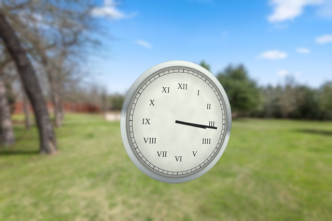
3:16
